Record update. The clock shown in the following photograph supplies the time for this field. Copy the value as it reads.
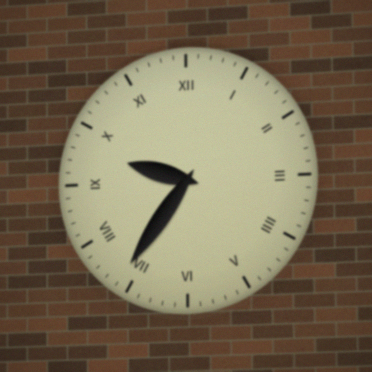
9:36
